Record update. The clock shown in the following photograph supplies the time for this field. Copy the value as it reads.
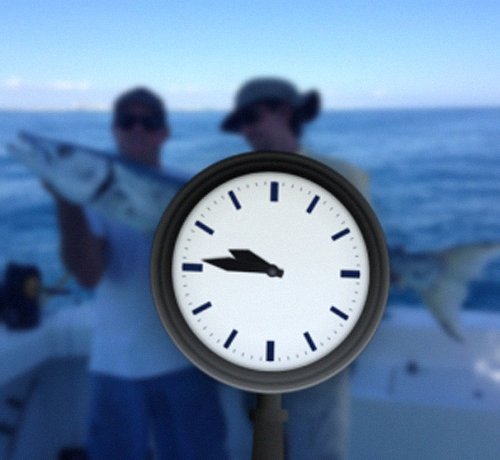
9:46
